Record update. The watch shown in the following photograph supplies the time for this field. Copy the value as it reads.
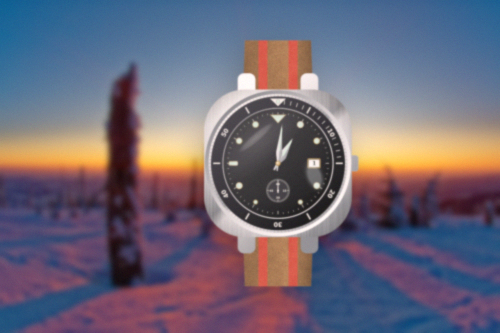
1:01
